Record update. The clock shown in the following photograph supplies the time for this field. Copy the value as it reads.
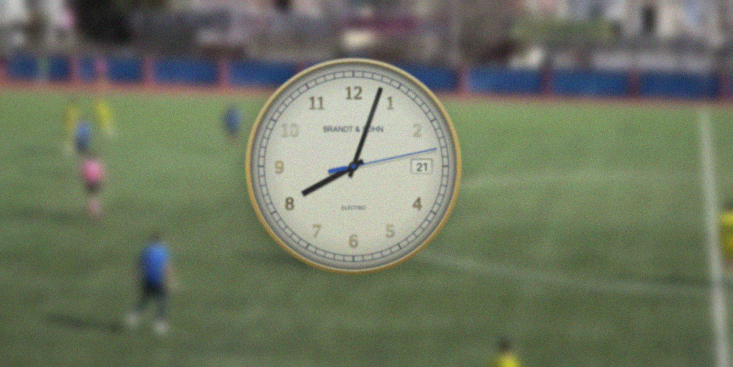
8:03:13
